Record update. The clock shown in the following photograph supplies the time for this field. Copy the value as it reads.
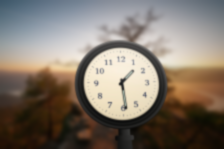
1:29
